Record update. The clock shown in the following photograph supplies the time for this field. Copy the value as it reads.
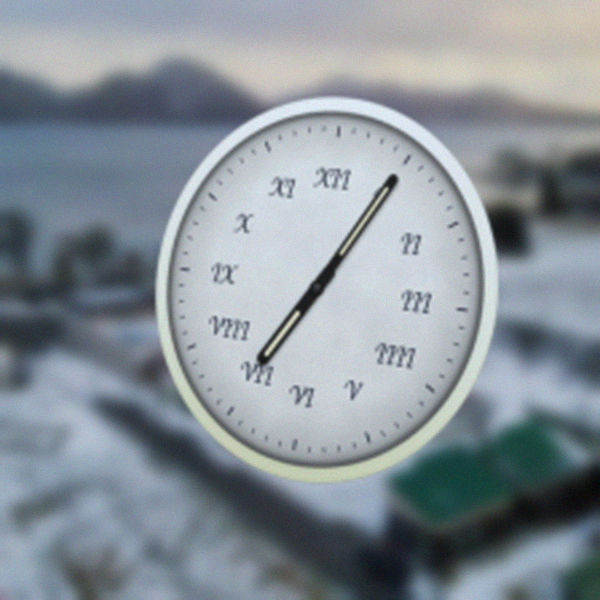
7:05
